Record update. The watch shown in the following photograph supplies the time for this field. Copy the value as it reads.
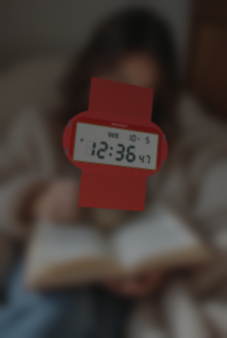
12:36
